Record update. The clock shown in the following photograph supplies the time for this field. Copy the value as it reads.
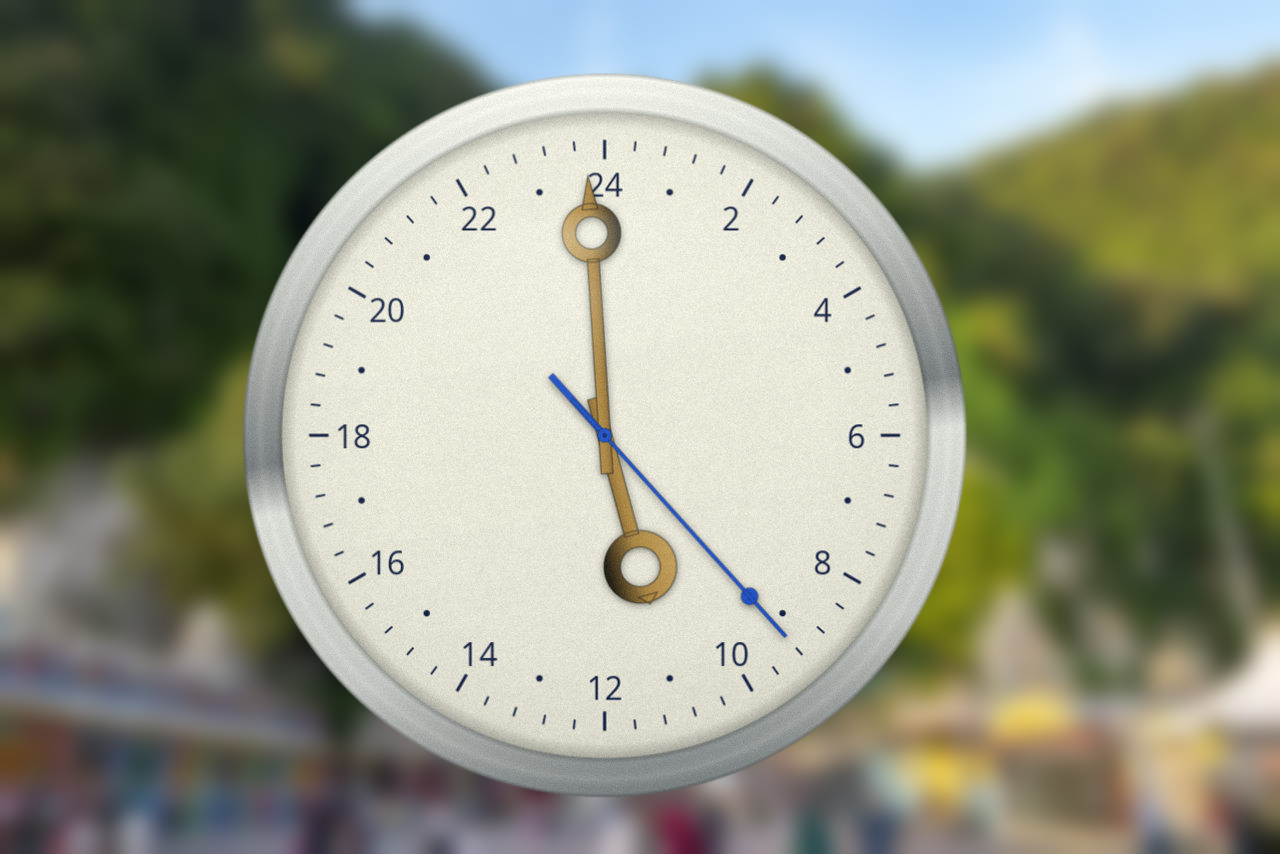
10:59:23
